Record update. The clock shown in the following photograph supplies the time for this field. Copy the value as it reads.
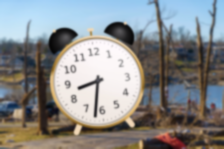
8:32
